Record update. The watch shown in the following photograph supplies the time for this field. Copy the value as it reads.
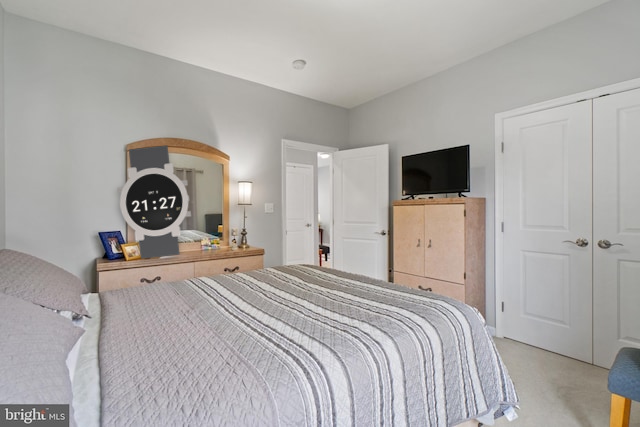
21:27
